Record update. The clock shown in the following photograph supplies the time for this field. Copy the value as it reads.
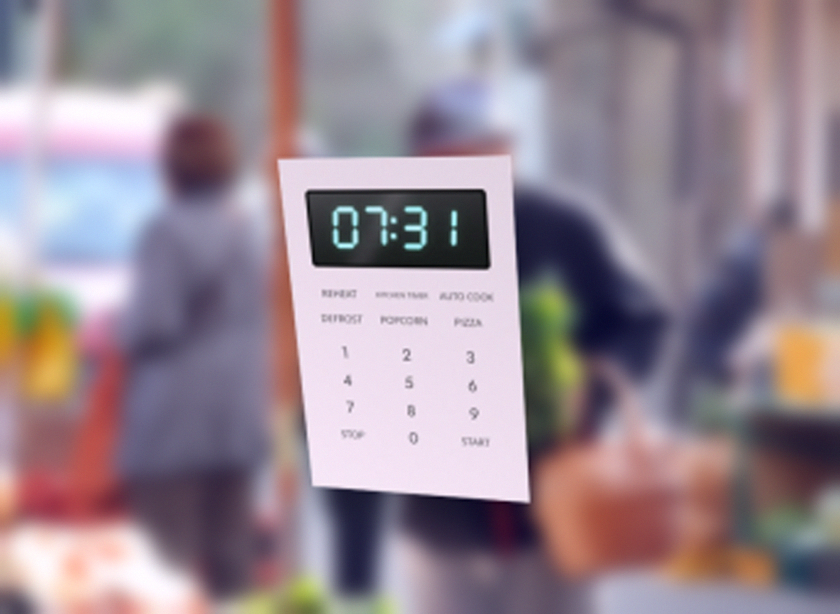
7:31
